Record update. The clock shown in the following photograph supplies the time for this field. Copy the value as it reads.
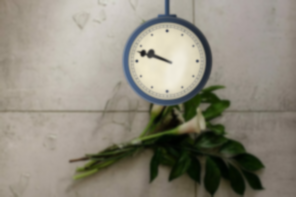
9:48
